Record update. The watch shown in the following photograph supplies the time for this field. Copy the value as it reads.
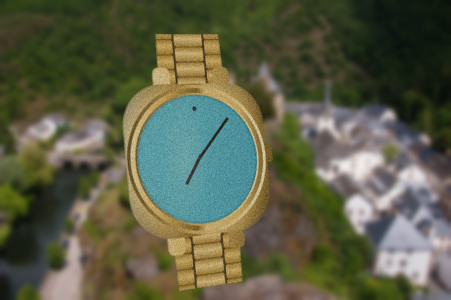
7:07
